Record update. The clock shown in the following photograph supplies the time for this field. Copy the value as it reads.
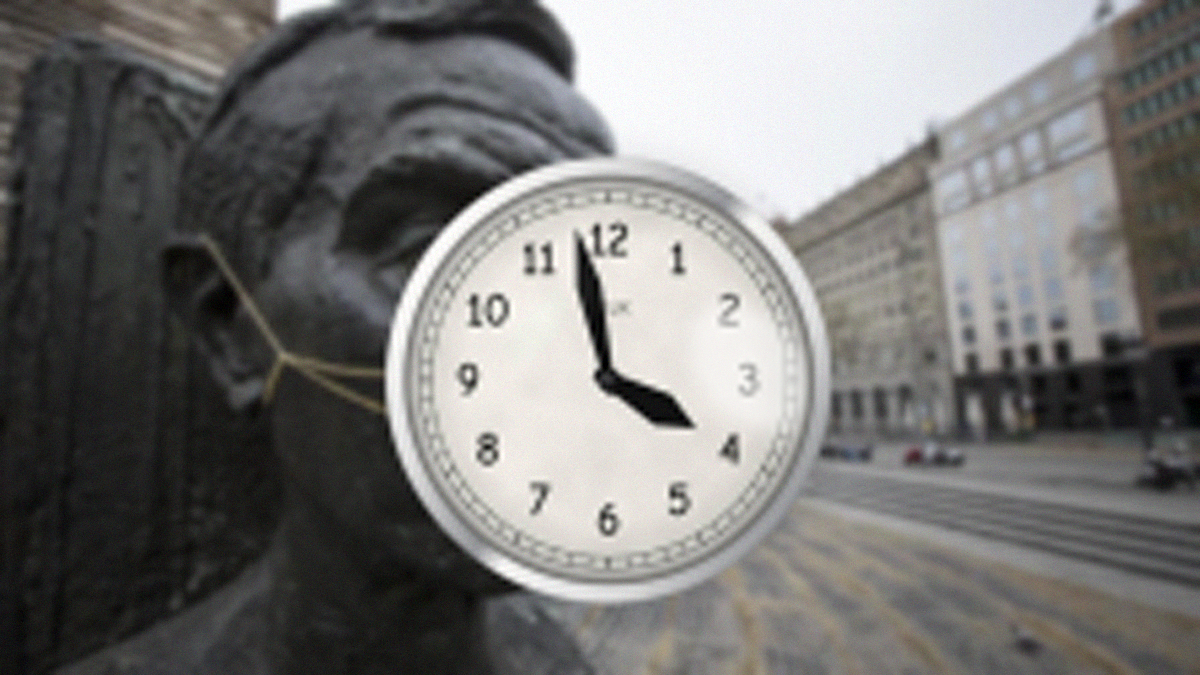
3:58
